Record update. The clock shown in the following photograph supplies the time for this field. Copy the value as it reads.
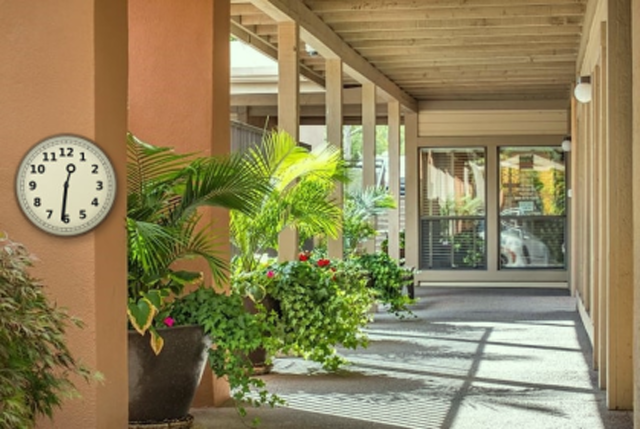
12:31
